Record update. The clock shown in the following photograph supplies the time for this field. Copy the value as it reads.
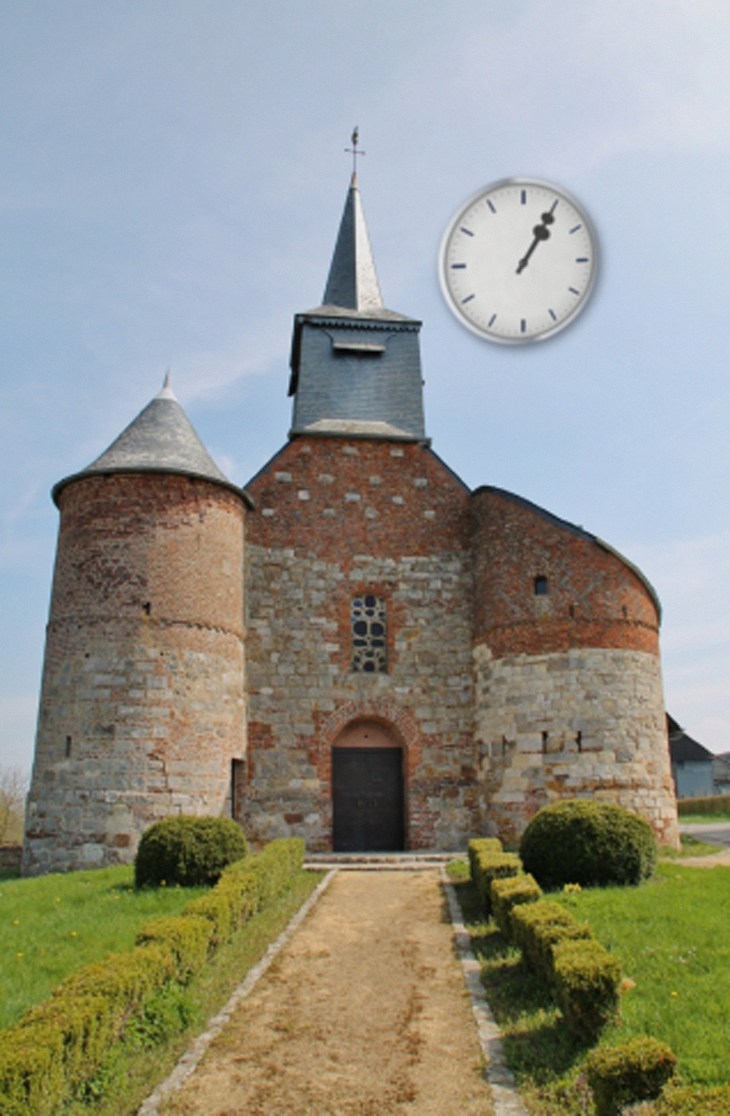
1:05
